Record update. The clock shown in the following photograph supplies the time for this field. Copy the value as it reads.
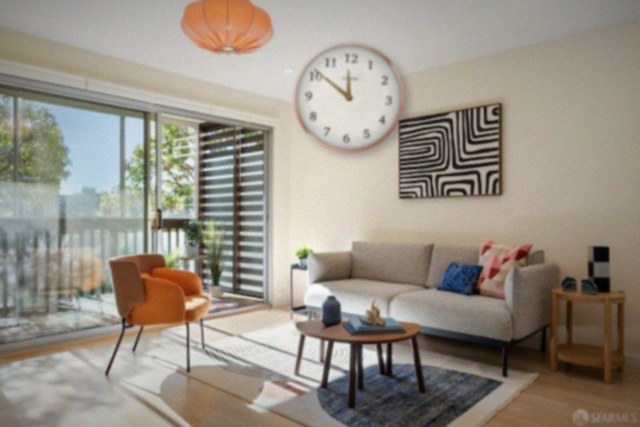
11:51
